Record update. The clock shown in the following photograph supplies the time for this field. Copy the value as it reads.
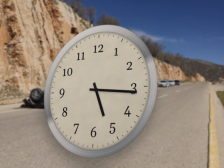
5:16
